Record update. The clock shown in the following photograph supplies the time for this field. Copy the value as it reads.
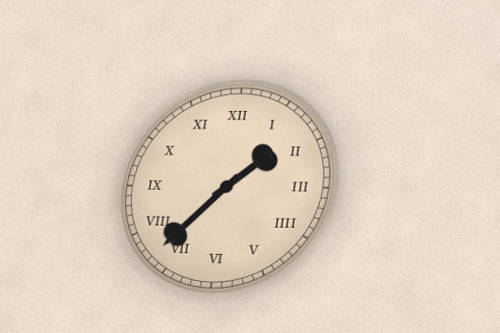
1:37
